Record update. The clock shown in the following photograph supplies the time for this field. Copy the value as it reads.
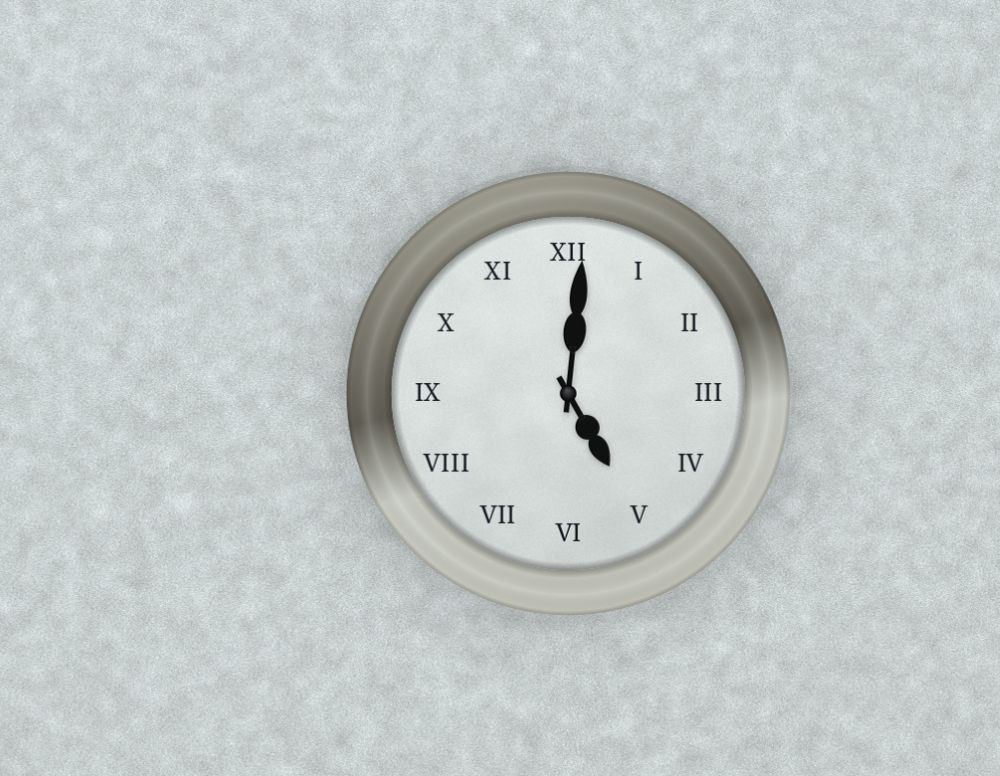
5:01
